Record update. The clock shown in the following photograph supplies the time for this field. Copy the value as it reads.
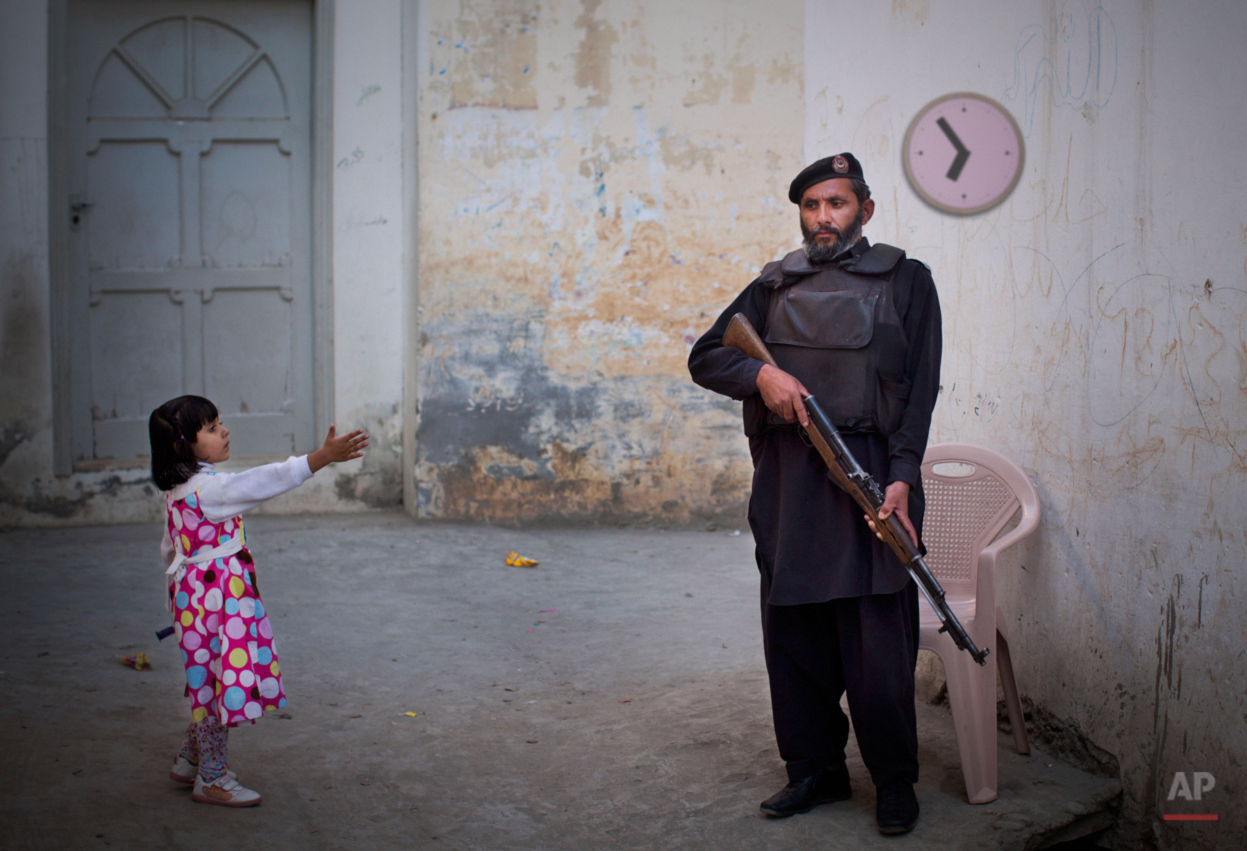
6:54
